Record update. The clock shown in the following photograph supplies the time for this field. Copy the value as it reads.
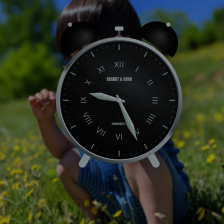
9:26
